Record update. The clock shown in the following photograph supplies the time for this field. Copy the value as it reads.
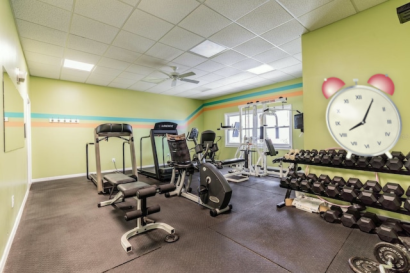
8:05
